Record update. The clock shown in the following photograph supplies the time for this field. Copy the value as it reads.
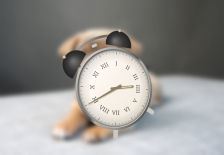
3:45
